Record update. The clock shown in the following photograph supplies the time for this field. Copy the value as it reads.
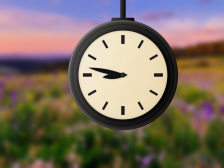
8:47
